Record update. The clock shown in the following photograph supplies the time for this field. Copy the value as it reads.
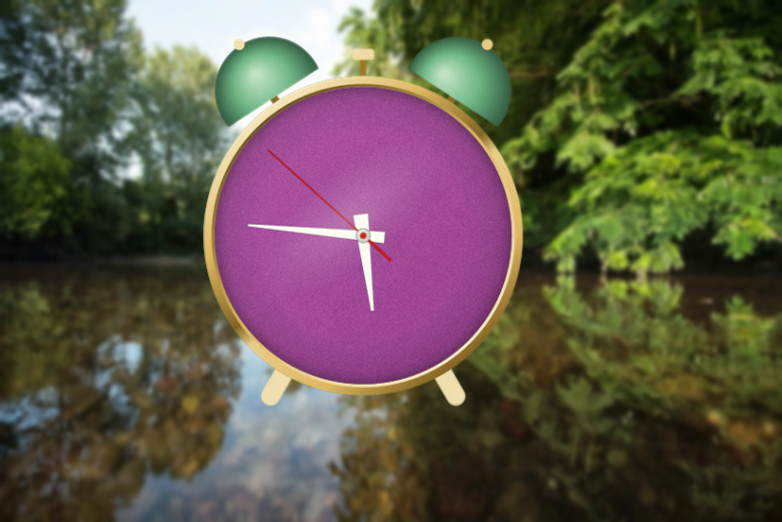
5:45:52
